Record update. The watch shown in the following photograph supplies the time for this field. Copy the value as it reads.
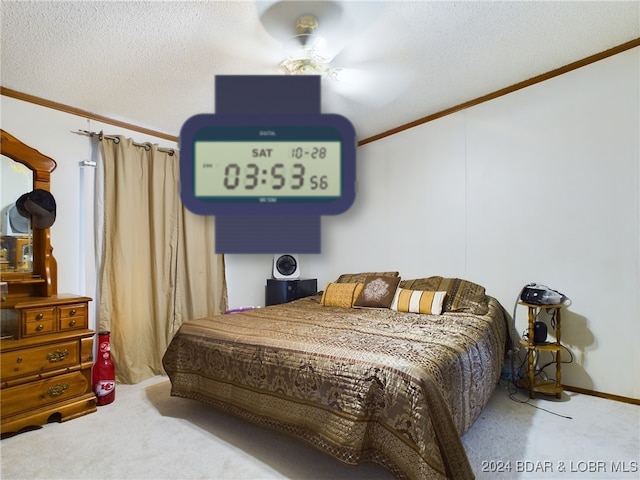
3:53:56
